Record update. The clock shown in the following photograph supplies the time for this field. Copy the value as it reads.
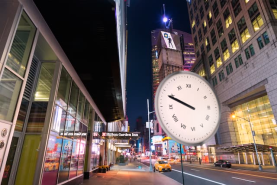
9:49
